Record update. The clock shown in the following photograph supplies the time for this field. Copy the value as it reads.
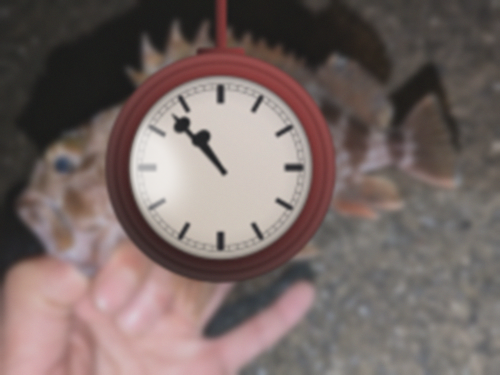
10:53
